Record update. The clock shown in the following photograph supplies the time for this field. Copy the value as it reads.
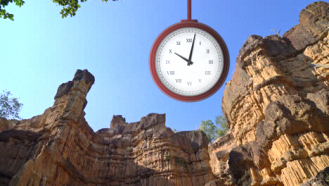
10:02
